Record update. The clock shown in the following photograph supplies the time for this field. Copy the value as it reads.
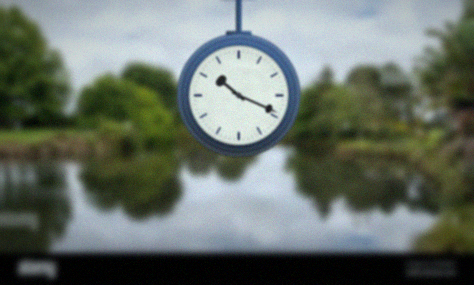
10:19
